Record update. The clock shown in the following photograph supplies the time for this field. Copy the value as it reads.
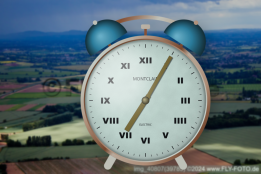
7:05
